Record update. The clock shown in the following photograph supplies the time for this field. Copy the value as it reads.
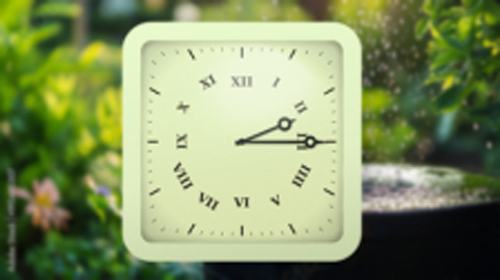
2:15
